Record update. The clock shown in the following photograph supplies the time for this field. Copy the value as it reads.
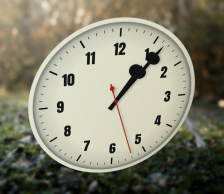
1:06:27
